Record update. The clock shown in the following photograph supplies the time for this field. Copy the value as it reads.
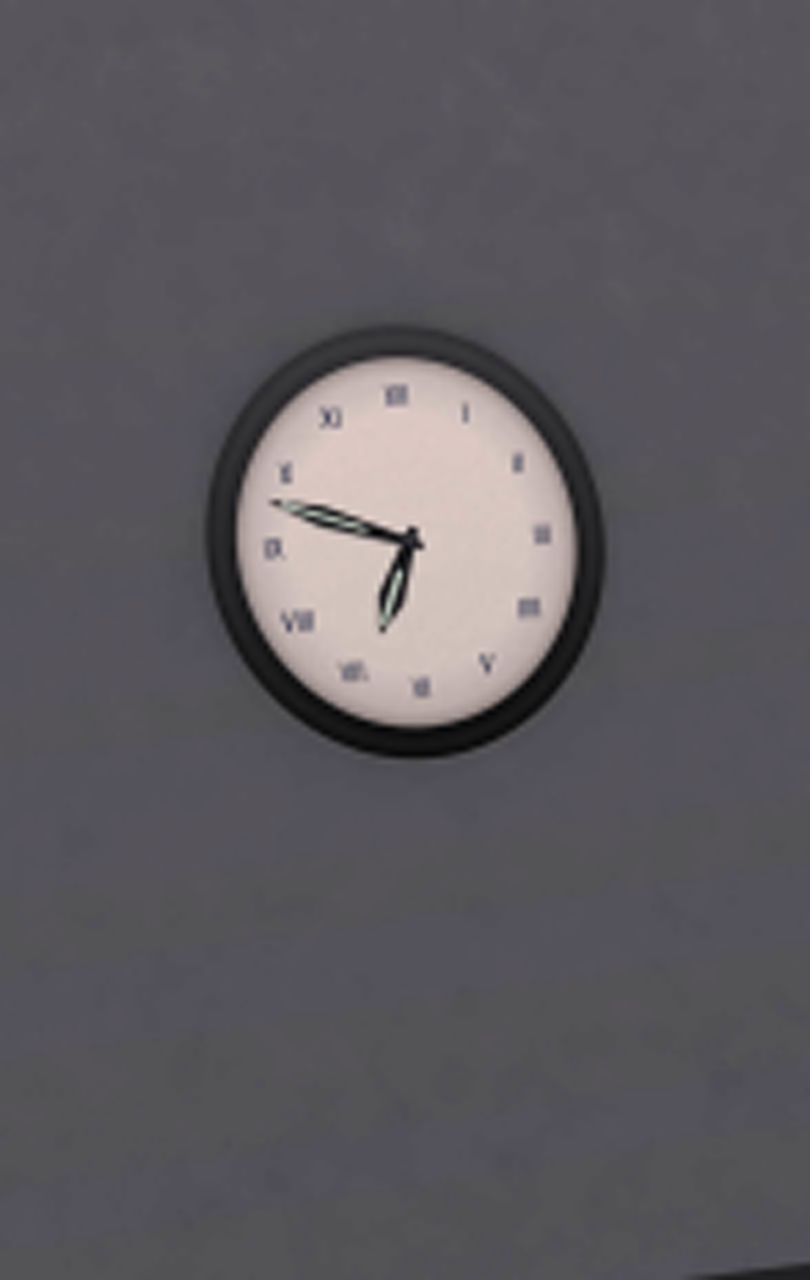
6:48
